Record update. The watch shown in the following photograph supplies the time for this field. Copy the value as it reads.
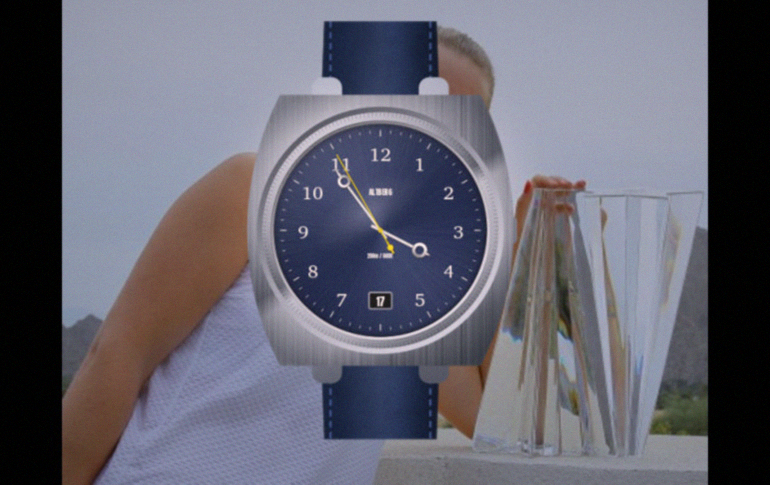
3:53:55
